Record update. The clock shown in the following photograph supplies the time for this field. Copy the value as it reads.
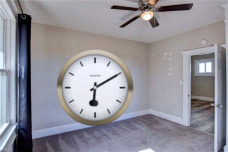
6:10
